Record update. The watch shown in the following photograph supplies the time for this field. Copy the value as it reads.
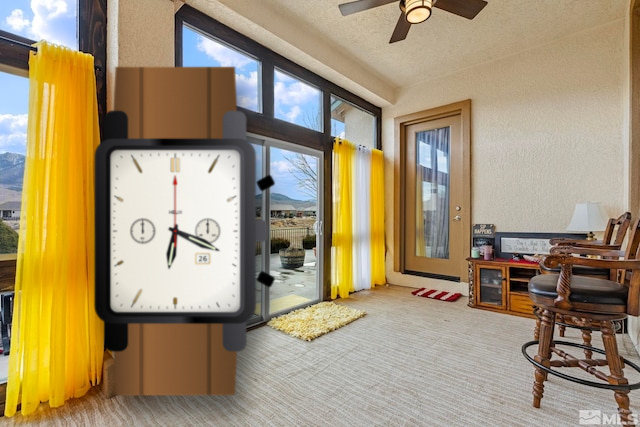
6:19
